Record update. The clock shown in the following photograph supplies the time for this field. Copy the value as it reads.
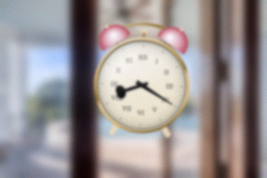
8:20
